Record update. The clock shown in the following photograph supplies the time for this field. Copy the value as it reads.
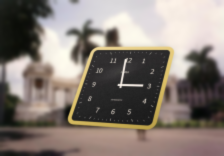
2:59
